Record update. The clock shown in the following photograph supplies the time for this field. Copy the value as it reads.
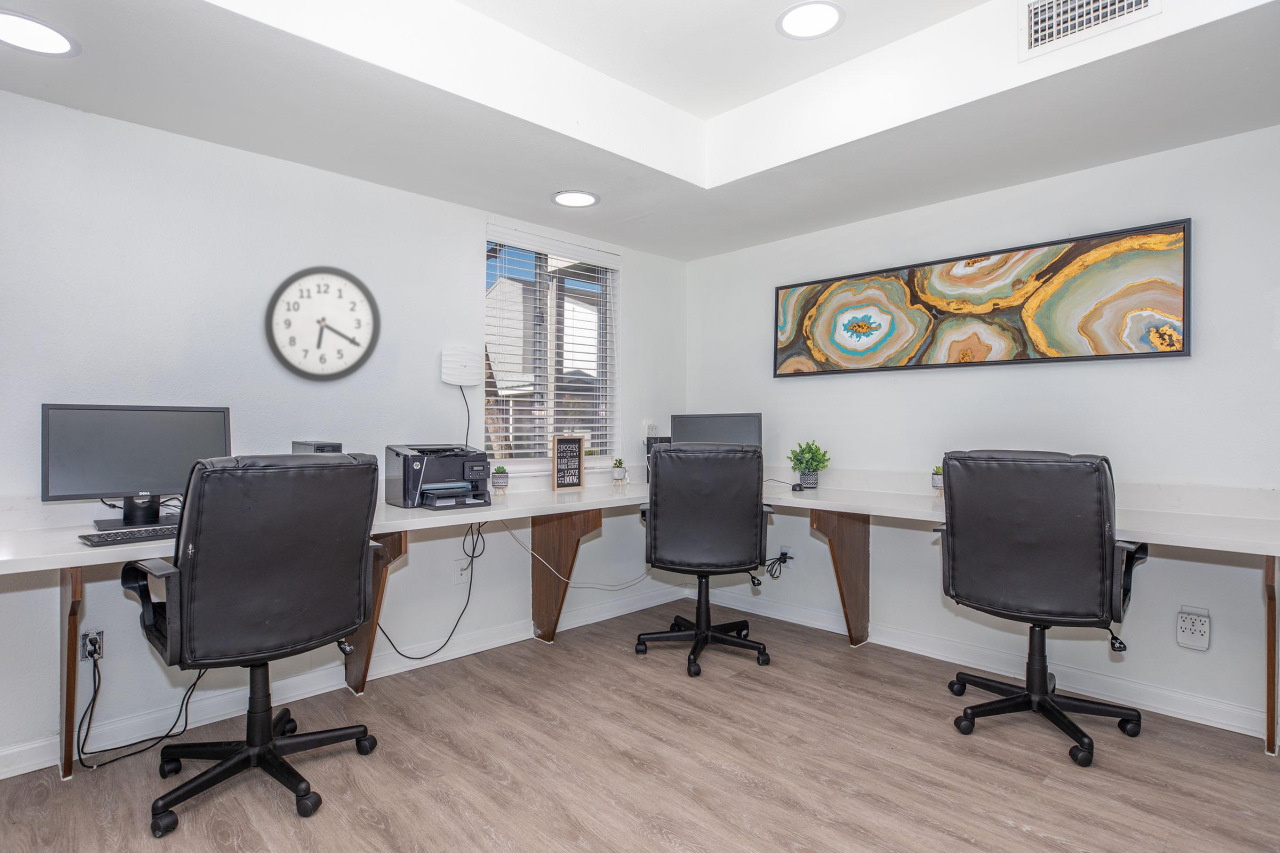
6:20
